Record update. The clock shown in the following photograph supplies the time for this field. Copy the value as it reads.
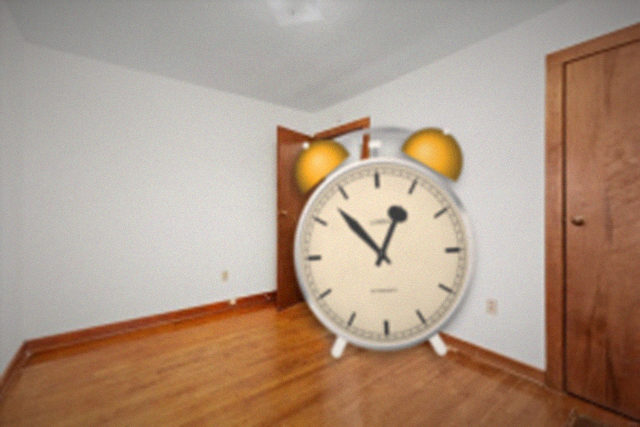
12:53
